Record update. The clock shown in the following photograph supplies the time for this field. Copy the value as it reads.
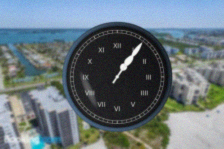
1:06
